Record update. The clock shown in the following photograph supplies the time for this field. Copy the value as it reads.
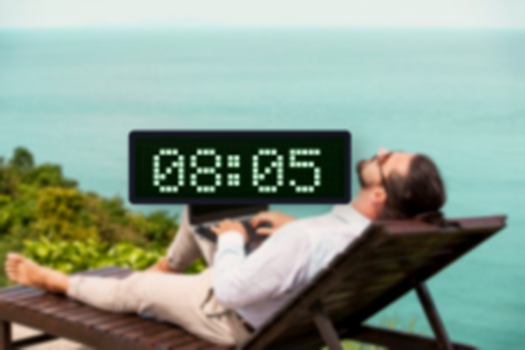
8:05
